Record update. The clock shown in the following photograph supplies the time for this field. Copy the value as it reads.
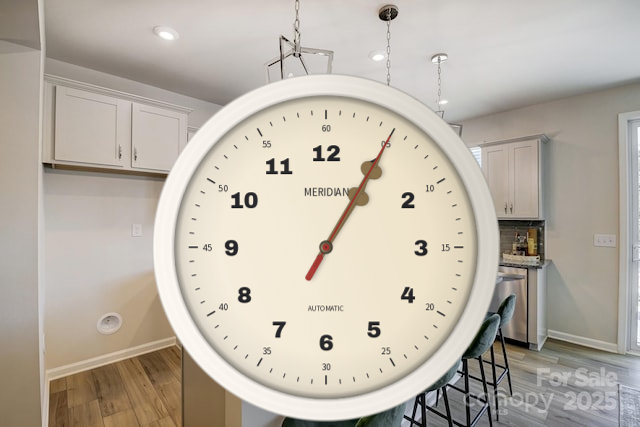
1:05:05
